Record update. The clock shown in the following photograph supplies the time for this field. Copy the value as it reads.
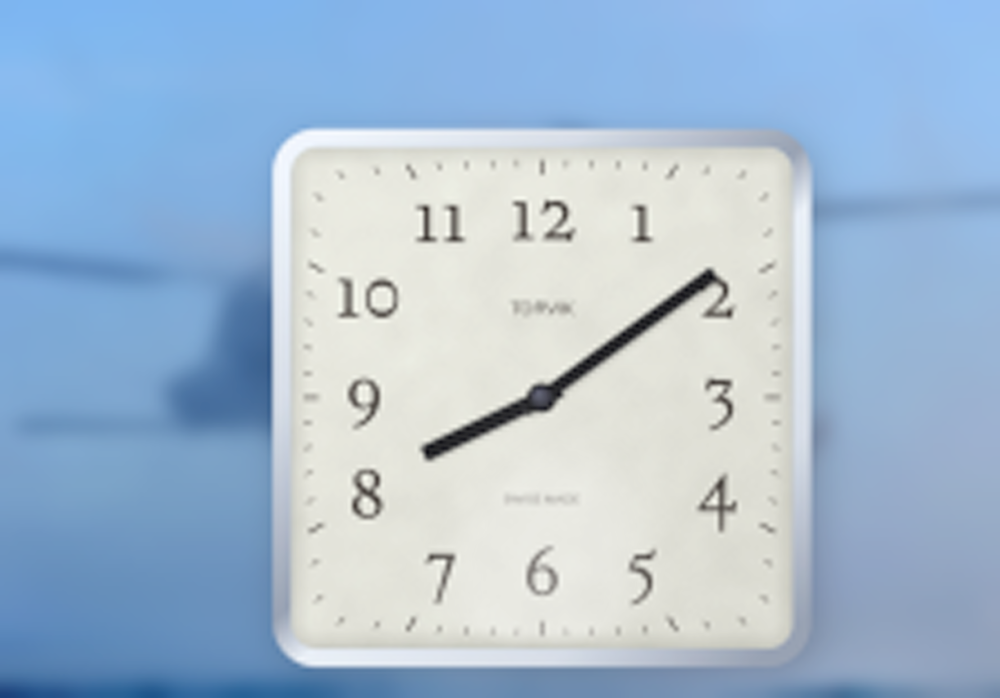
8:09
